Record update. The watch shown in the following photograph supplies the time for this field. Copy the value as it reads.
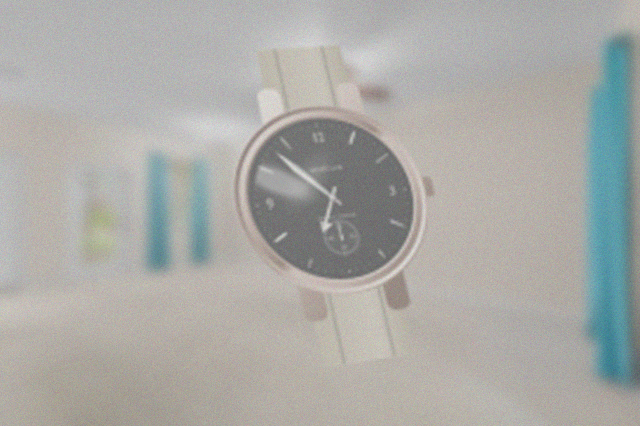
6:53
